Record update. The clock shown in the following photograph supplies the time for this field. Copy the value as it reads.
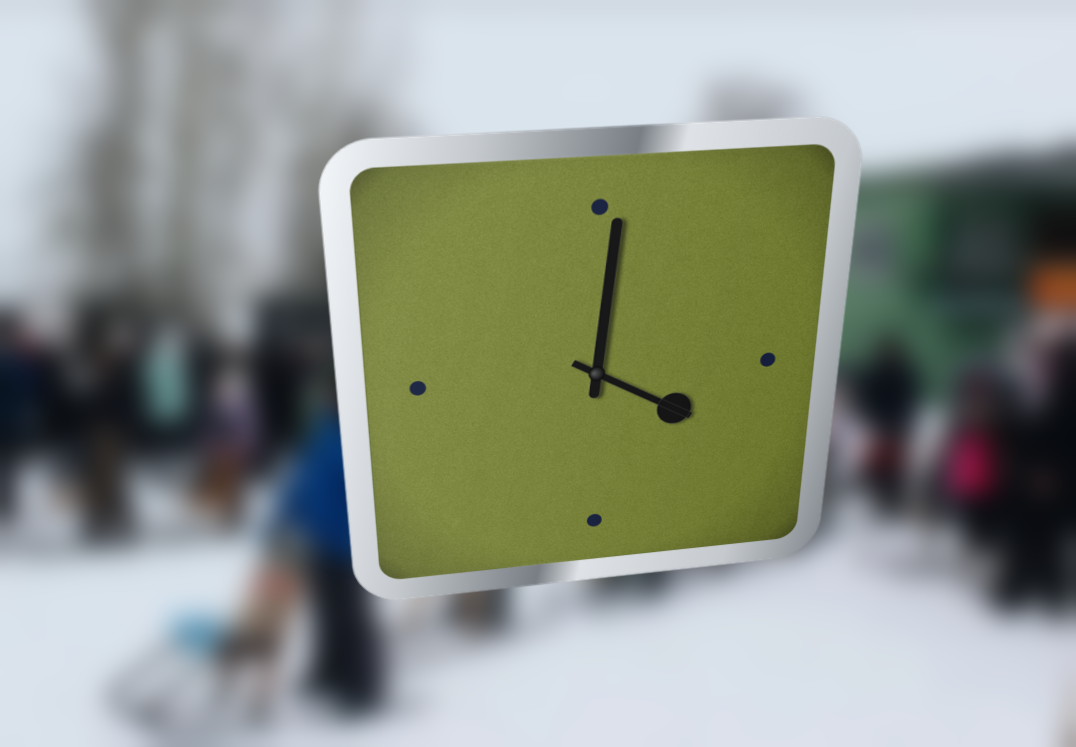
4:01
